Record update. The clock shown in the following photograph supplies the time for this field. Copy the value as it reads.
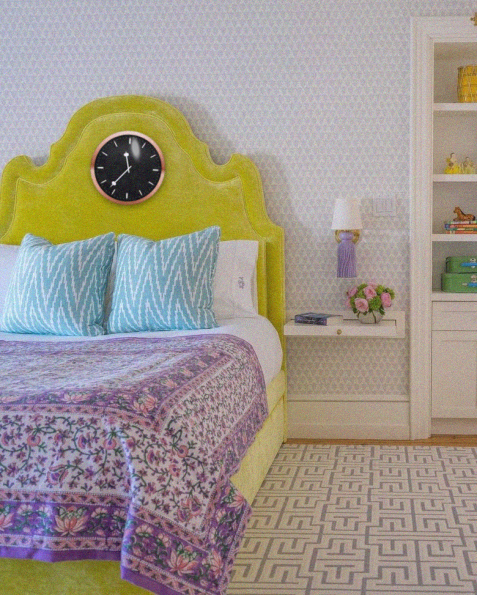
11:37
